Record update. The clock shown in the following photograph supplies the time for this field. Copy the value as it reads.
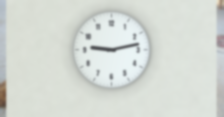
9:13
